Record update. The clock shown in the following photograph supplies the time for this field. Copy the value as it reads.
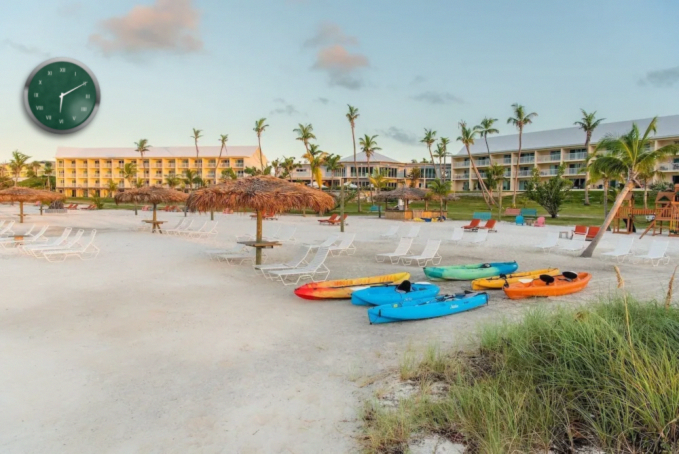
6:10
